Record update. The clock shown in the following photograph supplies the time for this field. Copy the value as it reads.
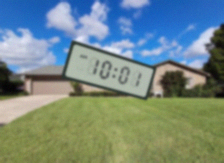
10:01
